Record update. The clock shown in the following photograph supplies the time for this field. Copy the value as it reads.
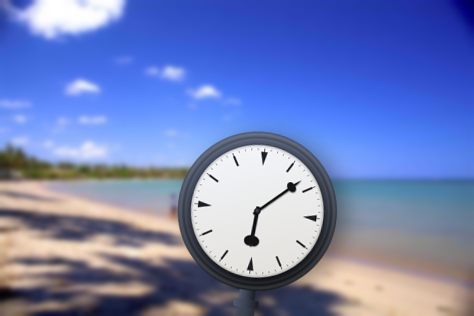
6:08
